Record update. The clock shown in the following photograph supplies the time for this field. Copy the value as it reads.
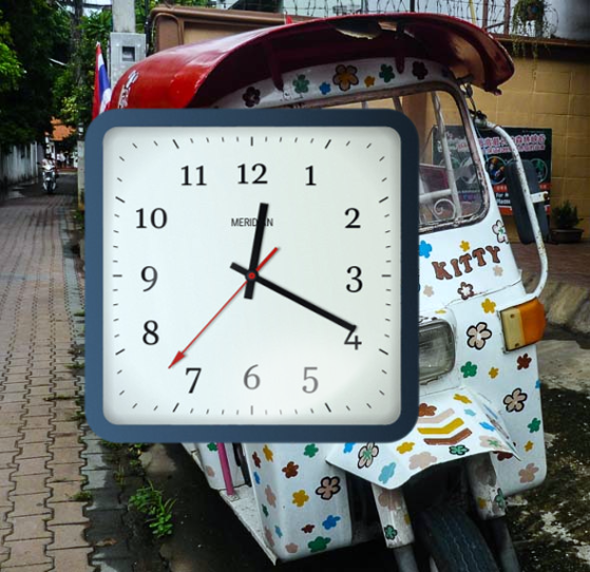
12:19:37
